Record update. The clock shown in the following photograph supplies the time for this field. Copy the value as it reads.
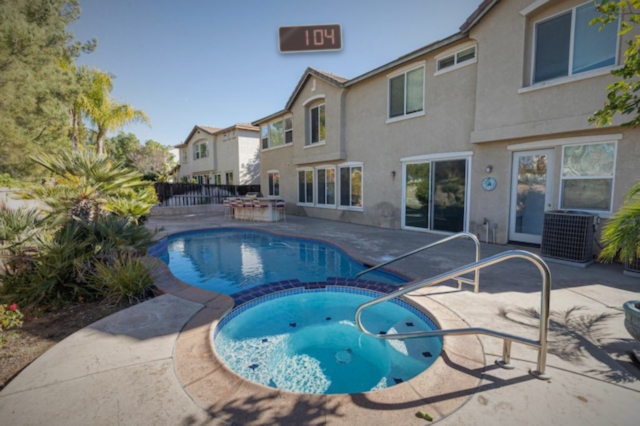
1:04
